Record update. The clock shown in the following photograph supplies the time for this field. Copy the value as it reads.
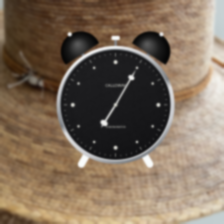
7:05
